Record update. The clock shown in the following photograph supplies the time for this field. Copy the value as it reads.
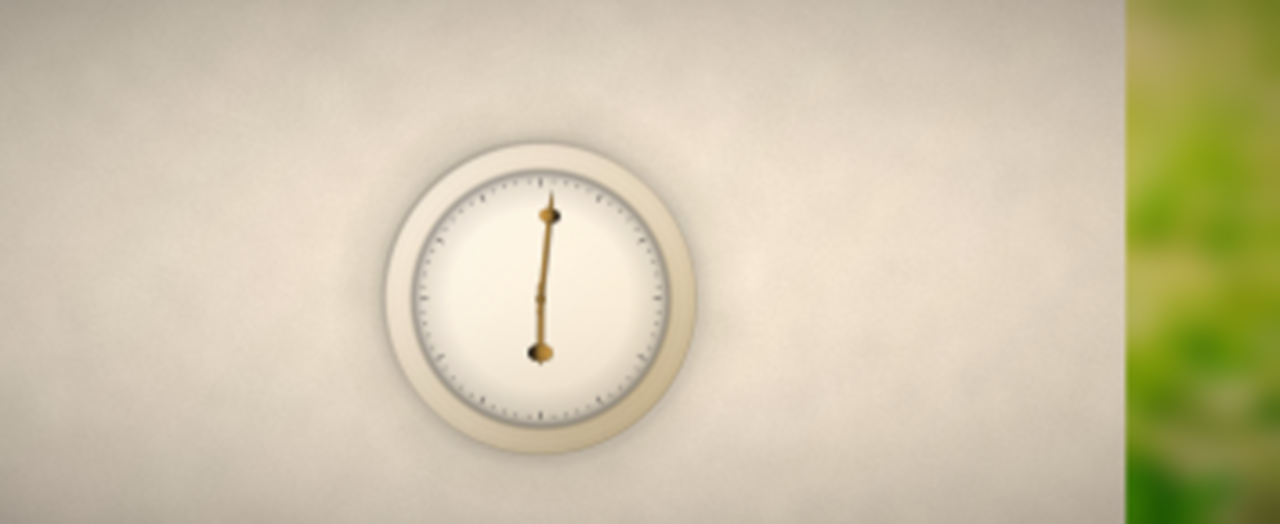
6:01
